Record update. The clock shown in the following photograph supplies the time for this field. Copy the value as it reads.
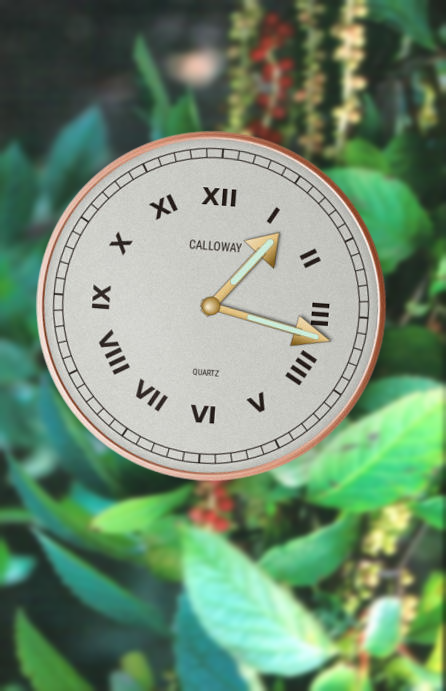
1:17
